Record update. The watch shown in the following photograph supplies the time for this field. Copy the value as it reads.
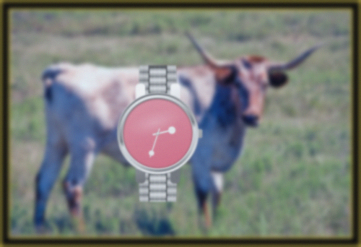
2:33
